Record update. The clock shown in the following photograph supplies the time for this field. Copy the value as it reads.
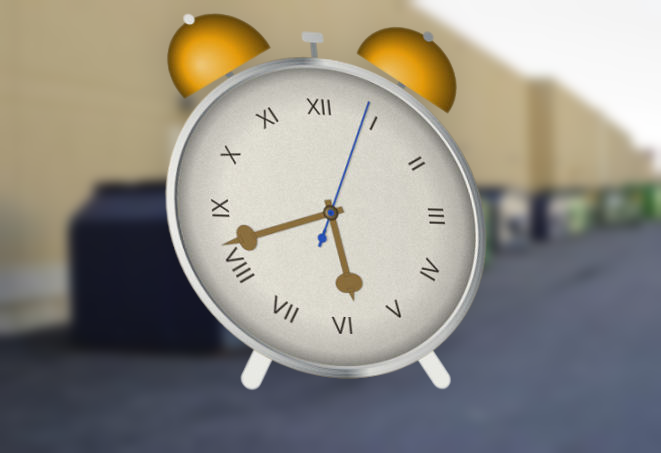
5:42:04
